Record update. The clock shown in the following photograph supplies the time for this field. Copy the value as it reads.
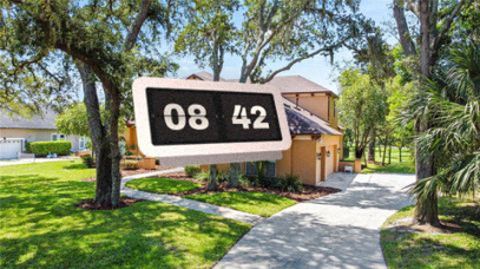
8:42
